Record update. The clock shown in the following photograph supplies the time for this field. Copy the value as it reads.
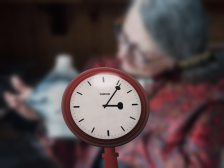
3:06
